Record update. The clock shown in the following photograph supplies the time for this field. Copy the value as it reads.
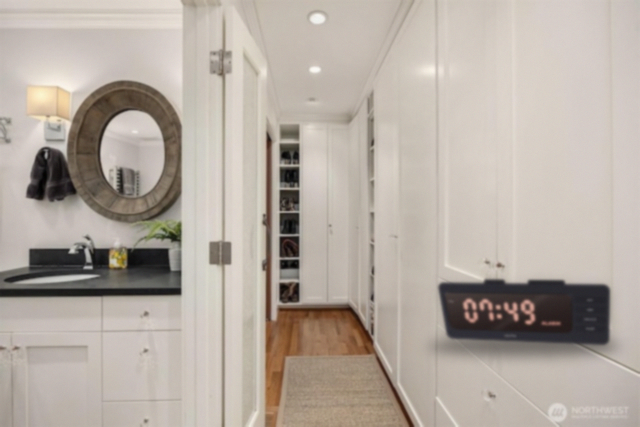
7:49
